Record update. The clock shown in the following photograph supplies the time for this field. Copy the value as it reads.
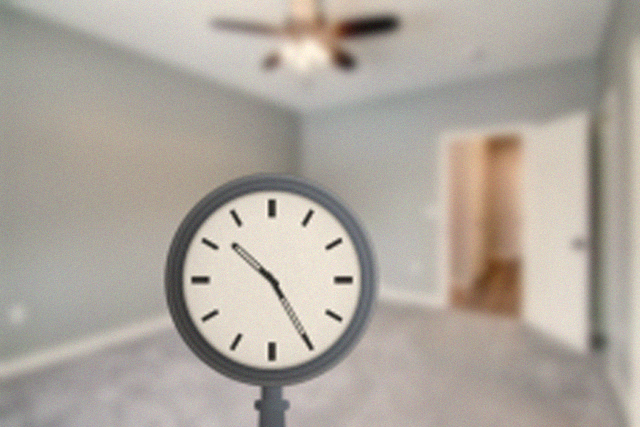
10:25
